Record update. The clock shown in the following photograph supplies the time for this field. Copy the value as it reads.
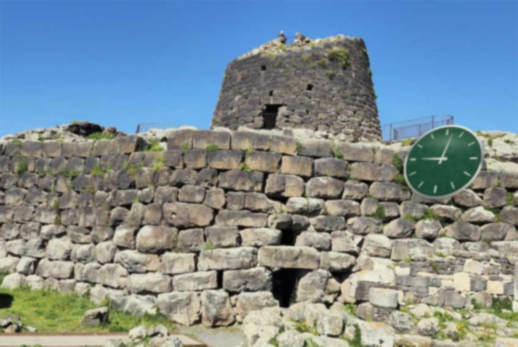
9:02
